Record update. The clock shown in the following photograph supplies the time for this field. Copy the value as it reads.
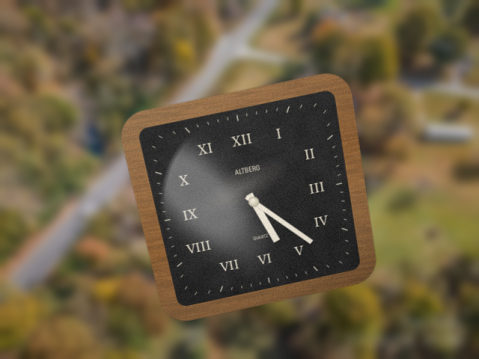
5:23
